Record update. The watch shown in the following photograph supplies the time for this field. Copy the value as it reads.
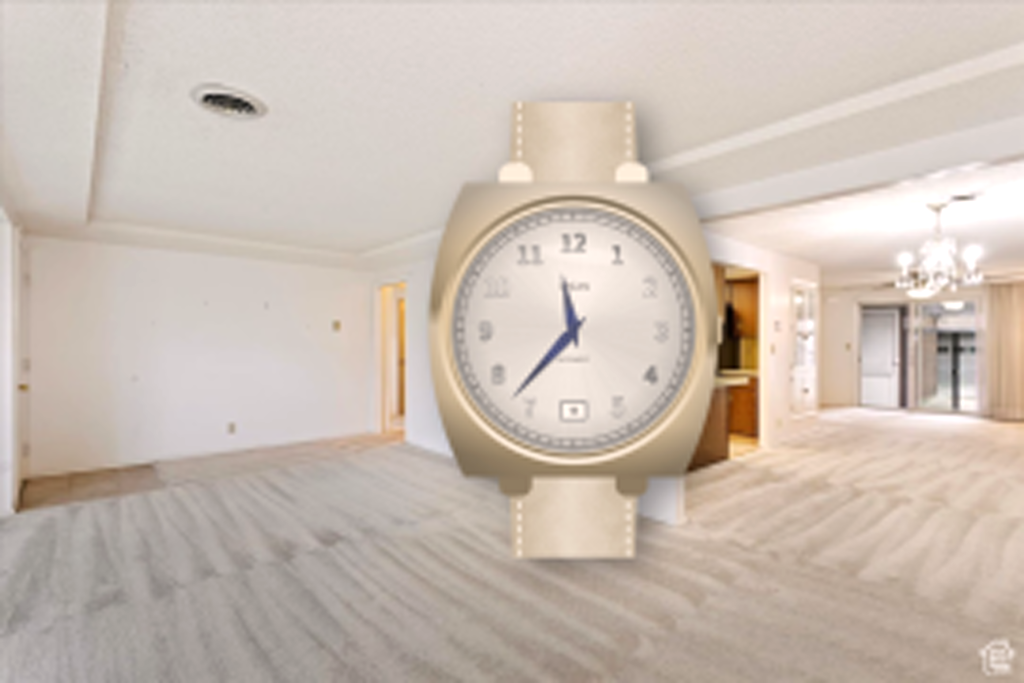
11:37
